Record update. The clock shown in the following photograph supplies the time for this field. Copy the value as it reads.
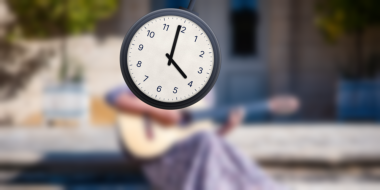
3:59
